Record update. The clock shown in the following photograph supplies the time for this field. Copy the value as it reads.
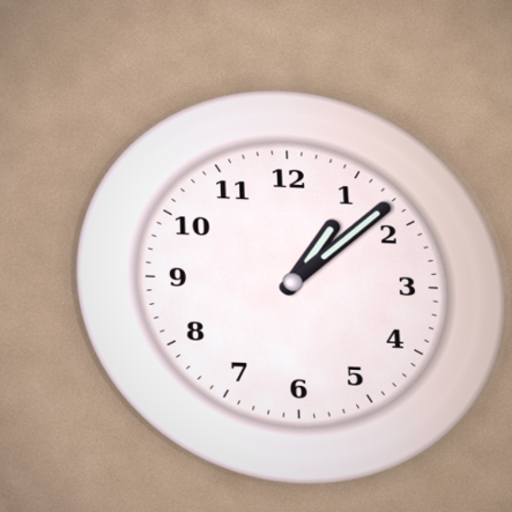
1:08
